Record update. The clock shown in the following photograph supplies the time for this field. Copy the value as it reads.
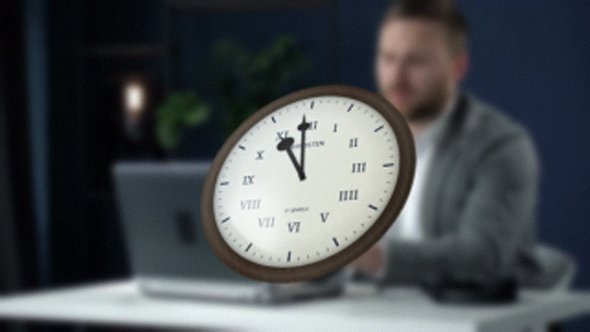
10:59
